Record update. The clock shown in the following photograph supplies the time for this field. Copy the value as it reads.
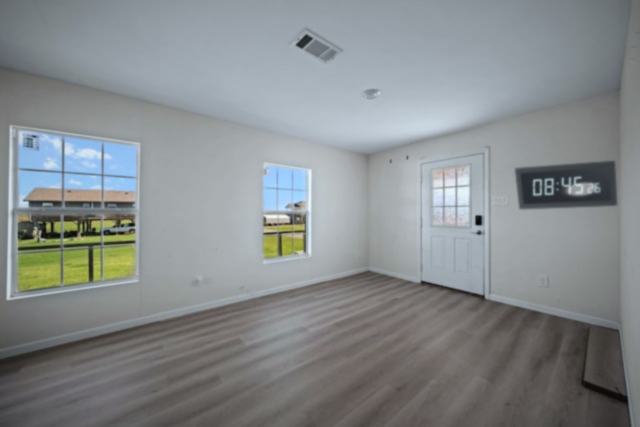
8:45
